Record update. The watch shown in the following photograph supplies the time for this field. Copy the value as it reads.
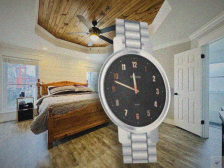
11:48
